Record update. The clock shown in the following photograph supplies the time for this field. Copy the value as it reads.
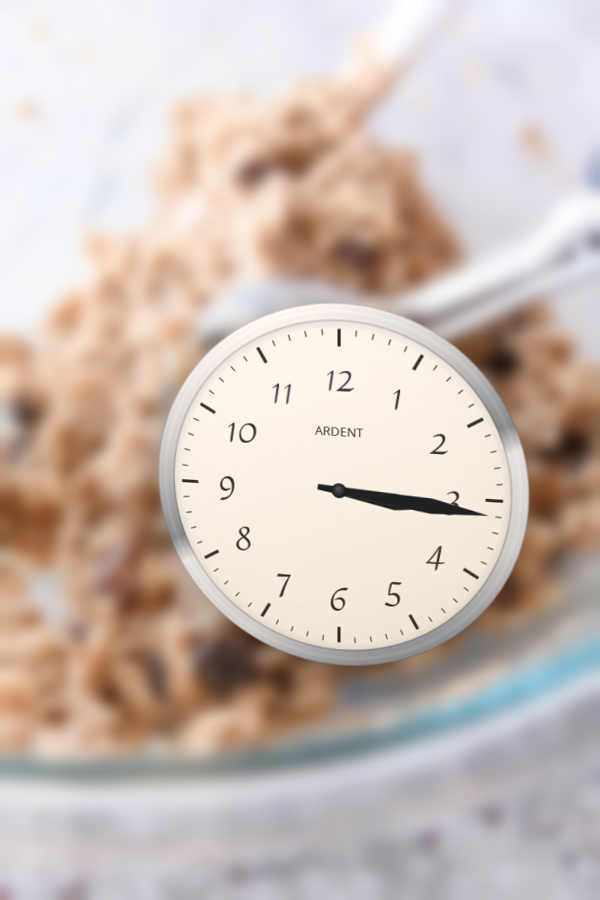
3:16
